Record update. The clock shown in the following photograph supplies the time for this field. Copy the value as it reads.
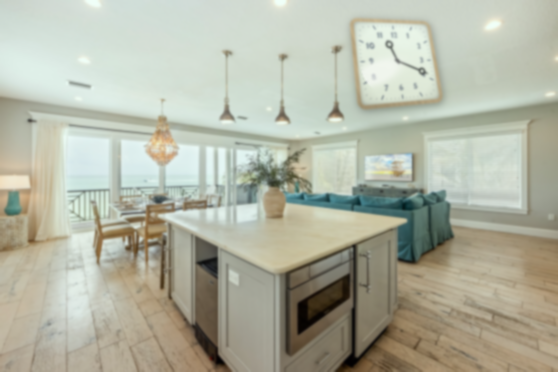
11:19
